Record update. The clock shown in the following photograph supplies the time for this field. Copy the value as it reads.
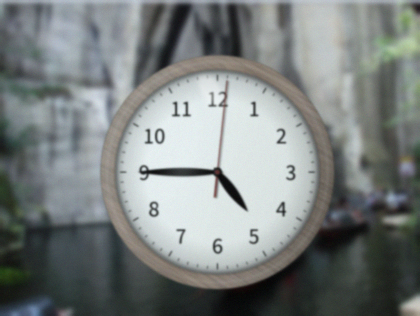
4:45:01
